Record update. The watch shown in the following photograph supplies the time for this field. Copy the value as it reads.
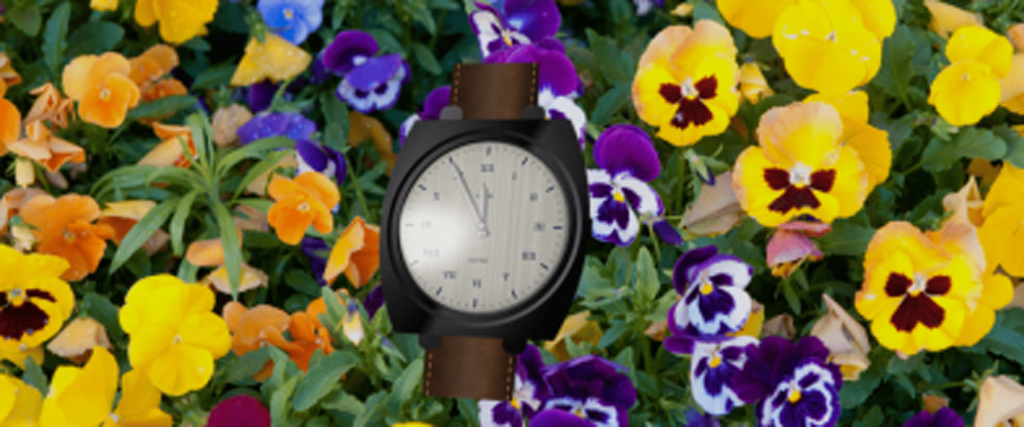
11:55
